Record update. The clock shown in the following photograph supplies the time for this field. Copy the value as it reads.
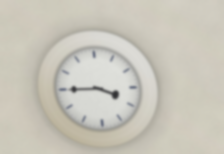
3:45
